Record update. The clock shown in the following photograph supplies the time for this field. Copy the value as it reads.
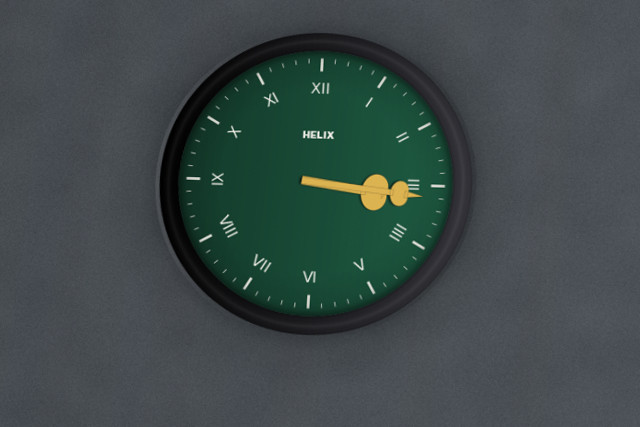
3:16
